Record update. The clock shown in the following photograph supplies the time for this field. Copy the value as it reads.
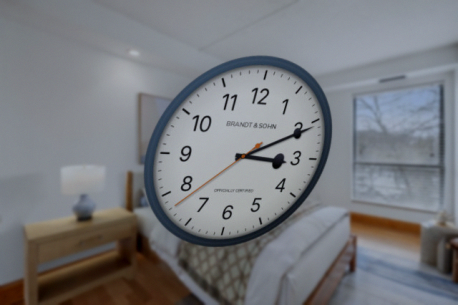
3:10:38
